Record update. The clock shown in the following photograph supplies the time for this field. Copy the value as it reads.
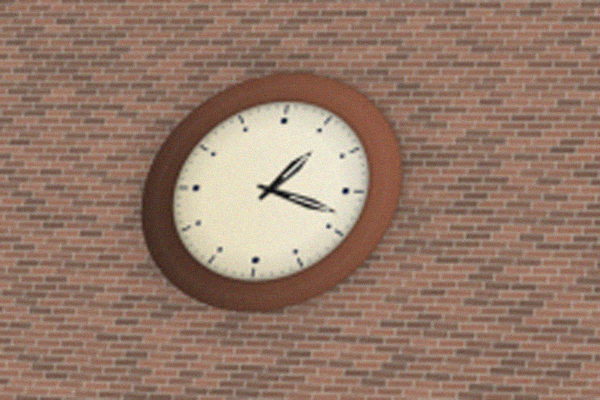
1:18
